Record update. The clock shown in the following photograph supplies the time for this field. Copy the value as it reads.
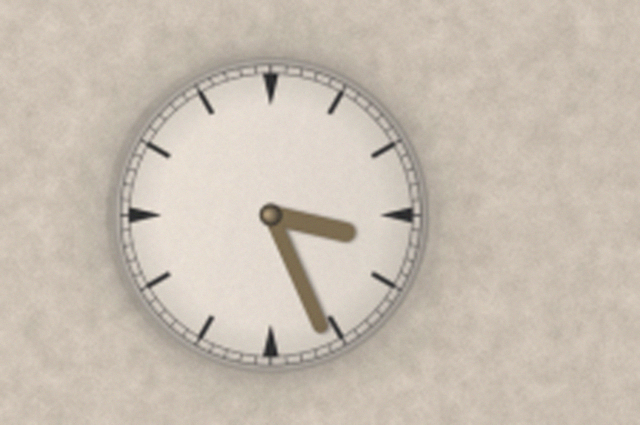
3:26
